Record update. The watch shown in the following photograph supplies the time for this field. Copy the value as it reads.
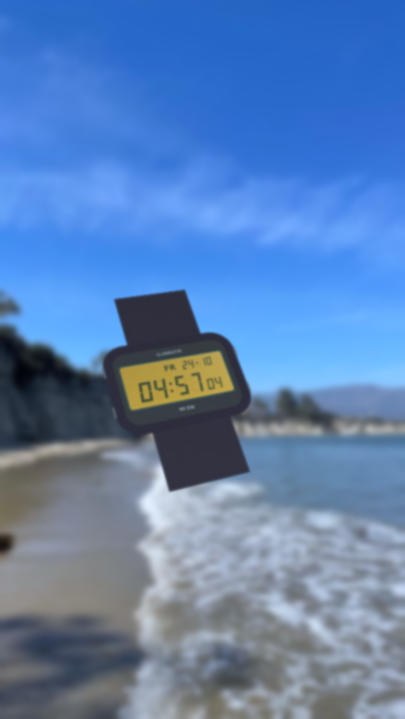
4:57:04
